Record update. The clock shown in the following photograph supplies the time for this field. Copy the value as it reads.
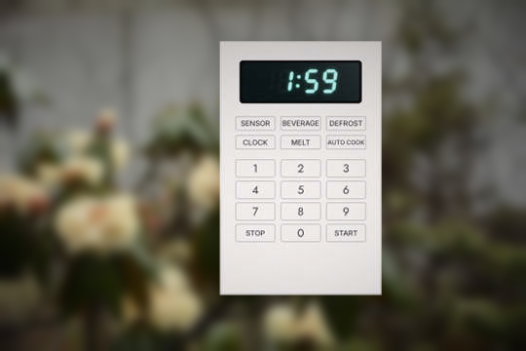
1:59
